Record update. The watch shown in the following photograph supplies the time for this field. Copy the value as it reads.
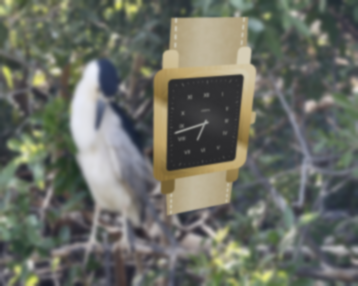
6:43
